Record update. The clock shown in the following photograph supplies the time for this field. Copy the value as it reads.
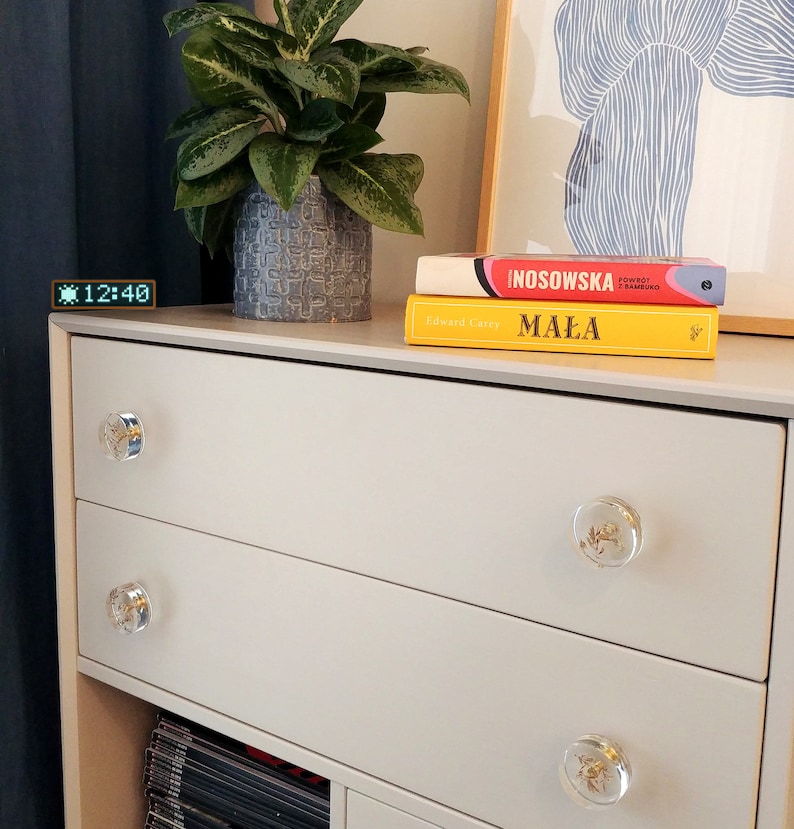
12:40
